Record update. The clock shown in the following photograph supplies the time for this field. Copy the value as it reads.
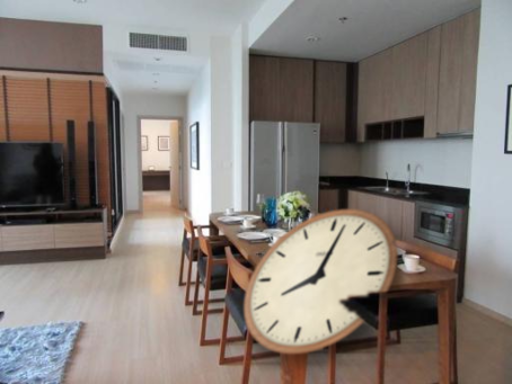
8:02
